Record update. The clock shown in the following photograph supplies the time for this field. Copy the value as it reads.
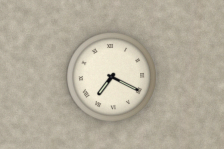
7:20
